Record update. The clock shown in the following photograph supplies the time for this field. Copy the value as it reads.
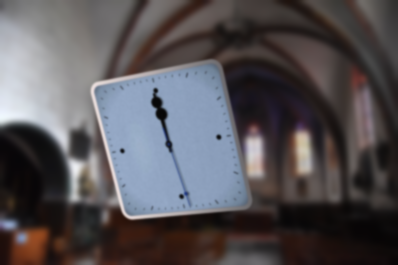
11:59:29
